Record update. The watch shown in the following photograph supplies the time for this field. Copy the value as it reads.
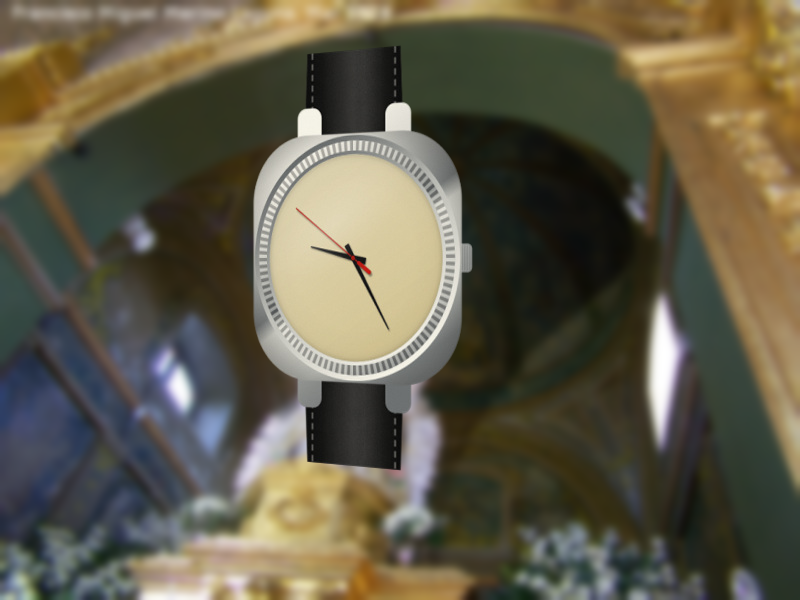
9:24:51
